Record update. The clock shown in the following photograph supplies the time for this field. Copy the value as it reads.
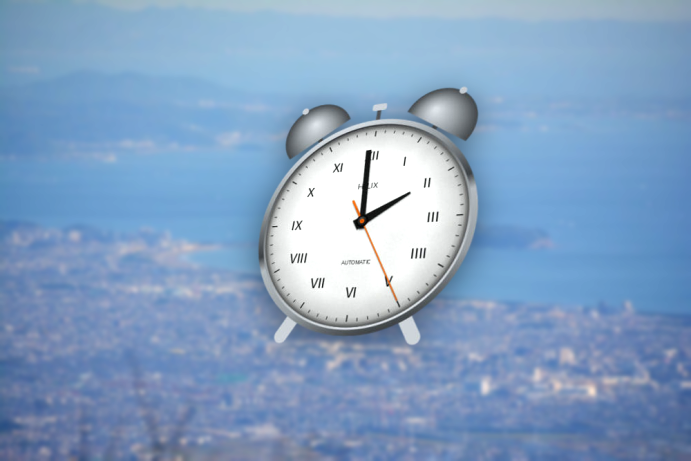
1:59:25
